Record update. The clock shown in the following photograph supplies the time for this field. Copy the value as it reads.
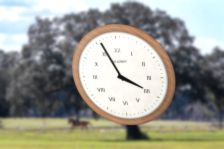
3:56
